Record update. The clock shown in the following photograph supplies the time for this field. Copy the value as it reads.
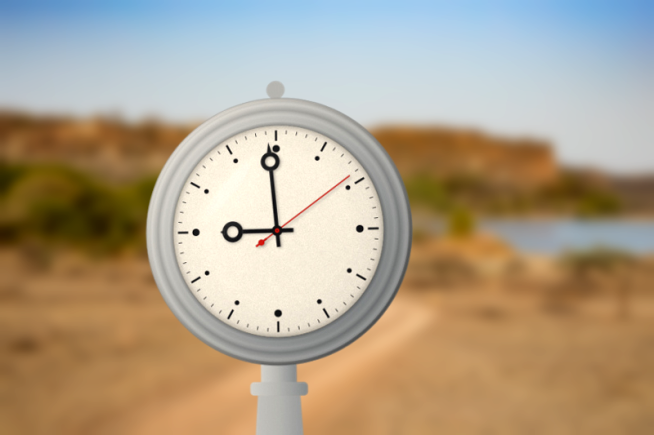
8:59:09
